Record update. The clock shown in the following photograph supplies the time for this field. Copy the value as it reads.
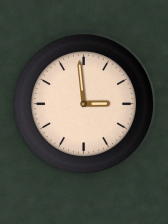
2:59
